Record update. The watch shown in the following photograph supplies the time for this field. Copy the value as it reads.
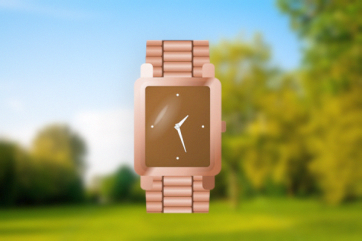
1:27
